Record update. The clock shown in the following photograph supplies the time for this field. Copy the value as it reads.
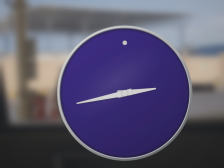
2:43
